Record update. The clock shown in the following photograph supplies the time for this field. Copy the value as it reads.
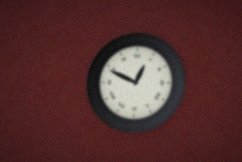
12:49
